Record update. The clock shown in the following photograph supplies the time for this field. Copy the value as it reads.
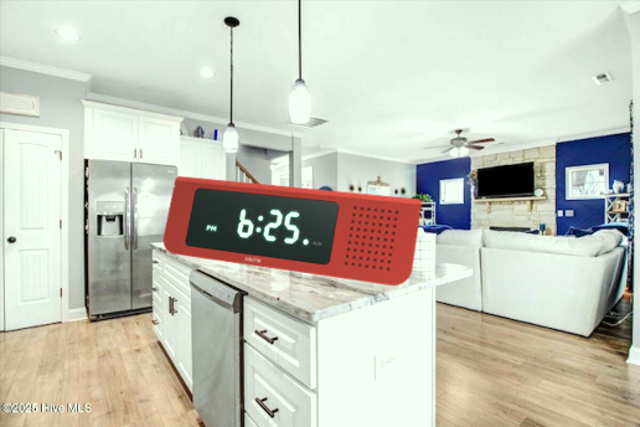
6:25
